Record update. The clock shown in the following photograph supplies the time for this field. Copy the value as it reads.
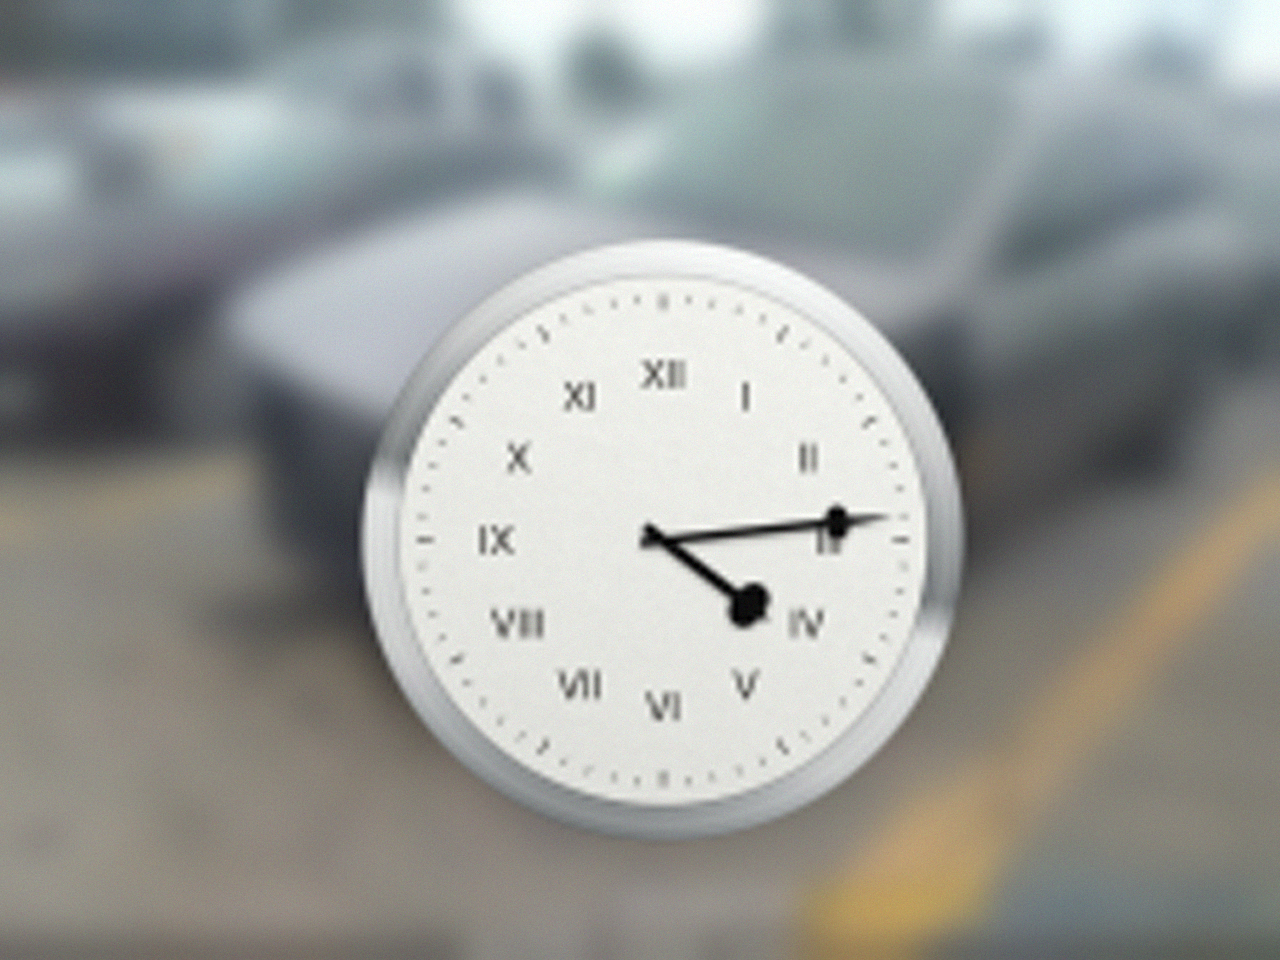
4:14
